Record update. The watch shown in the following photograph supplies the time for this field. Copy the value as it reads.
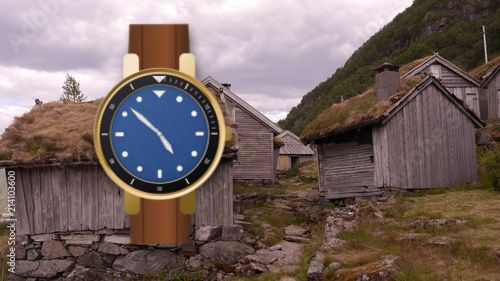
4:52
